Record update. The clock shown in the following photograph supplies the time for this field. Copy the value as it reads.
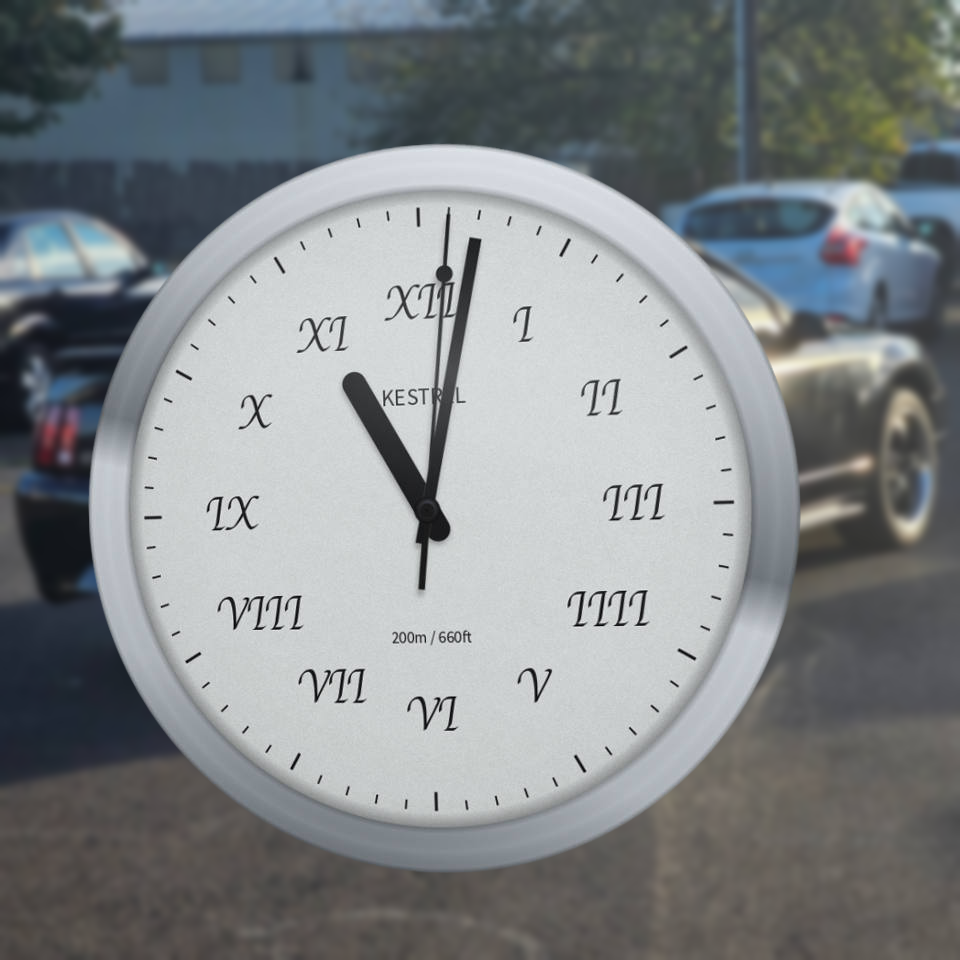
11:02:01
